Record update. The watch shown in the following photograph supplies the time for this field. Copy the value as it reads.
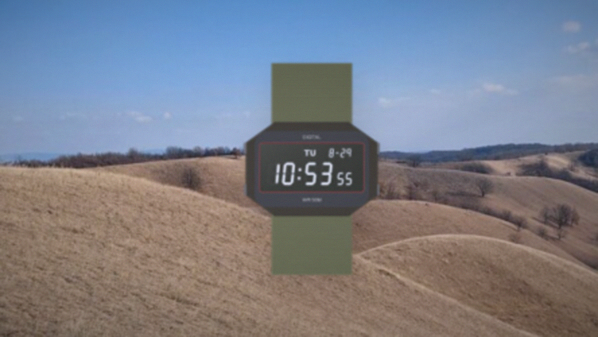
10:53:55
